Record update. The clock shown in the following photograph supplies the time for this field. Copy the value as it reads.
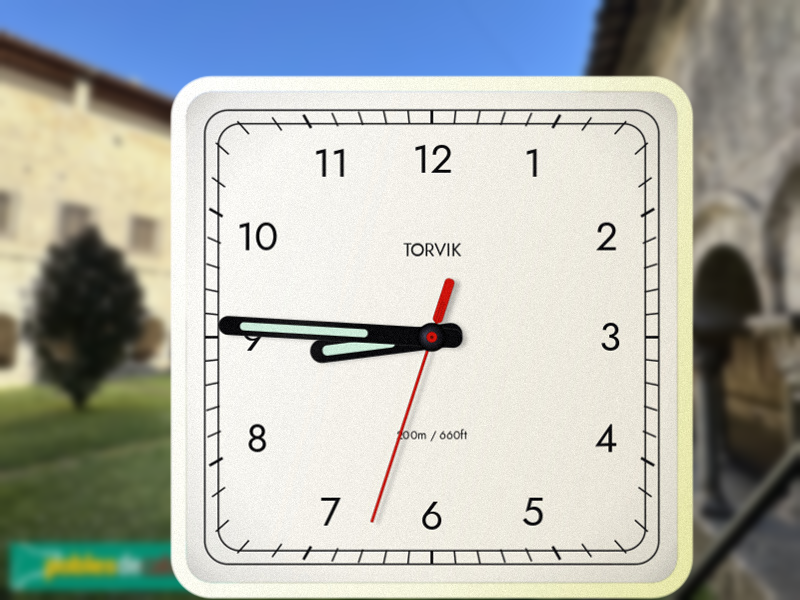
8:45:33
